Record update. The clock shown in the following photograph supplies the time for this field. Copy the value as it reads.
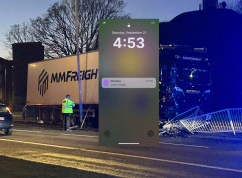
4:53
